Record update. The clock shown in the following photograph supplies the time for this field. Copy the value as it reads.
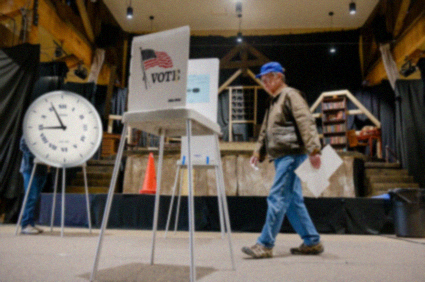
8:56
